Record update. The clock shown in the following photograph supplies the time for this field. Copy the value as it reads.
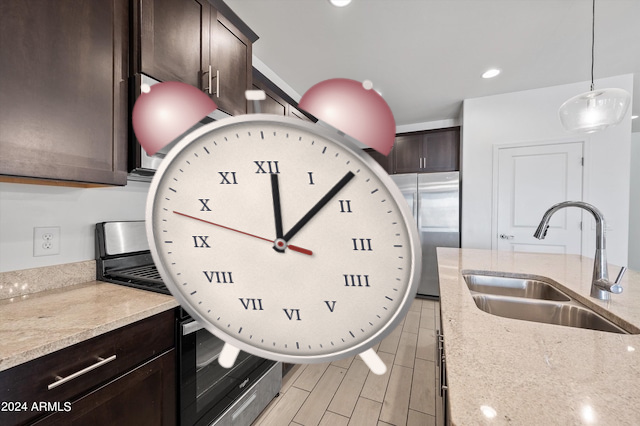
12:07:48
